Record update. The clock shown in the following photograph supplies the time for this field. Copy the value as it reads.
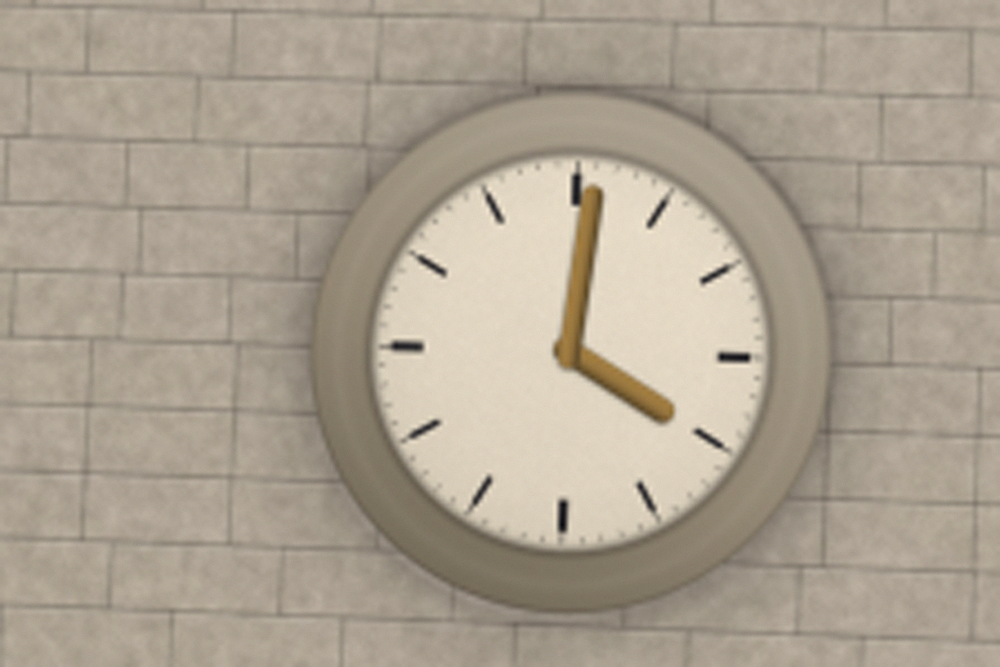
4:01
